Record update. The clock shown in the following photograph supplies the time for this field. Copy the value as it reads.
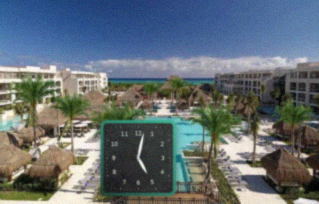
5:02
